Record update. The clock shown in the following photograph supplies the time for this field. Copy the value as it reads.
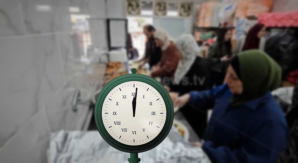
12:01
